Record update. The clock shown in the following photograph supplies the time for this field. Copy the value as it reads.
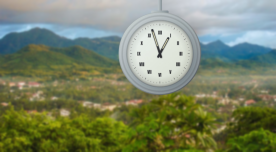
12:57
